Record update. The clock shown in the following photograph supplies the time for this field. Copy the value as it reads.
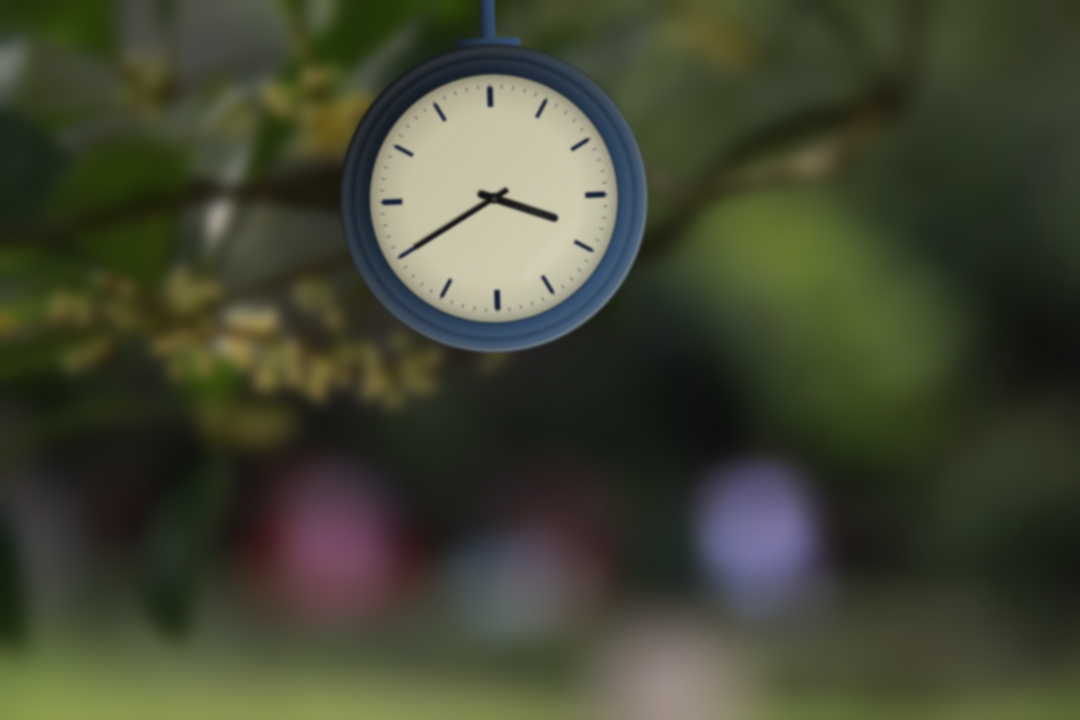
3:40
